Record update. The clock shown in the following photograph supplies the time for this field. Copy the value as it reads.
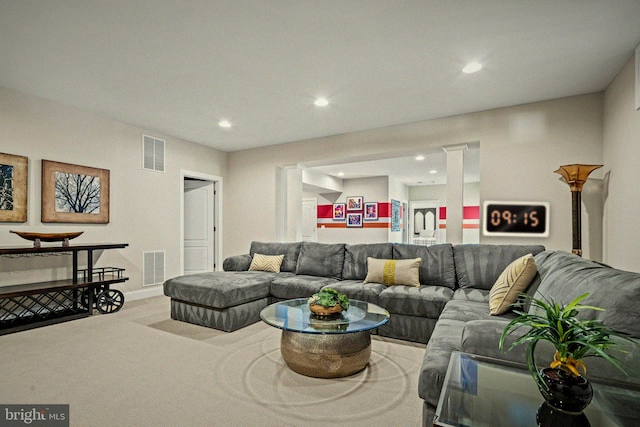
9:15
